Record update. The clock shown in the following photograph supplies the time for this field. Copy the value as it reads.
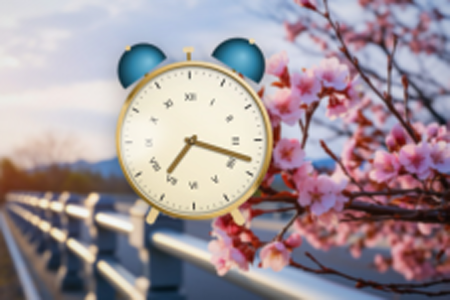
7:18
